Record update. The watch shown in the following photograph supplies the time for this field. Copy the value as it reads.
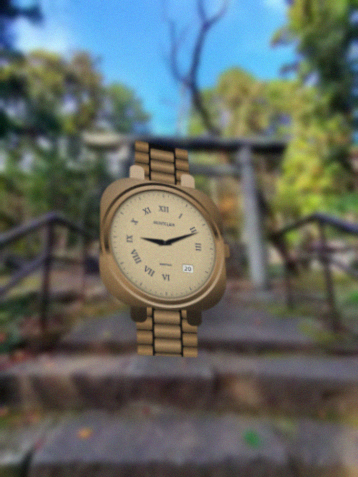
9:11
